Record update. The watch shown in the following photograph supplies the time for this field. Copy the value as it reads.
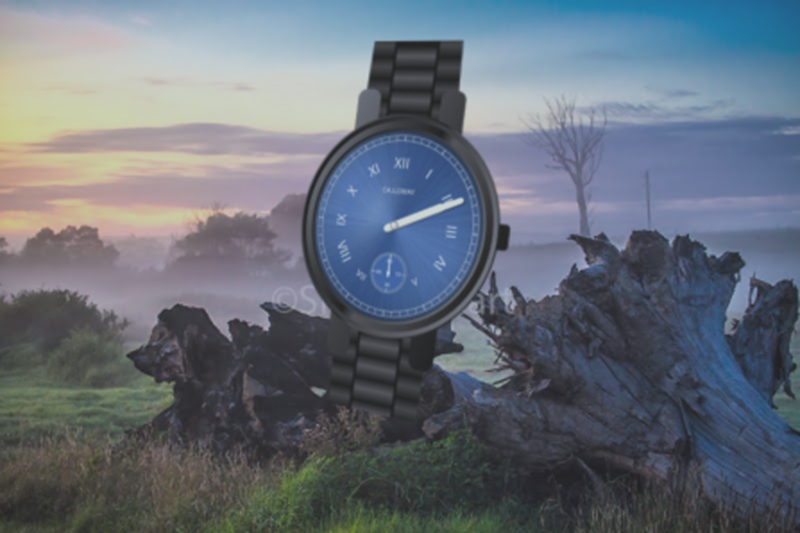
2:11
